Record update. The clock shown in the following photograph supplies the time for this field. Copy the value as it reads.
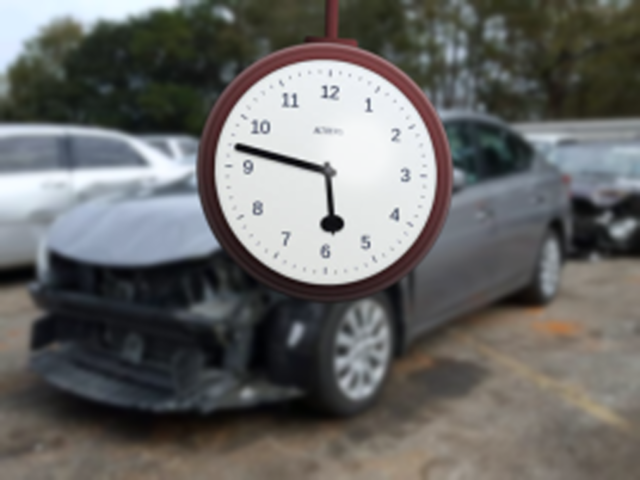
5:47
